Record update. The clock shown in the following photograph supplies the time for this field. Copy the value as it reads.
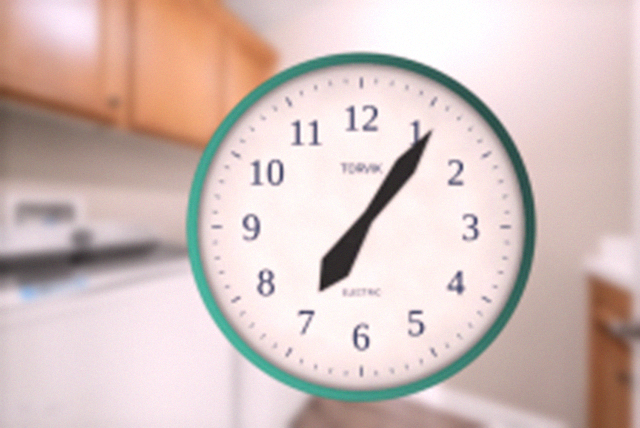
7:06
